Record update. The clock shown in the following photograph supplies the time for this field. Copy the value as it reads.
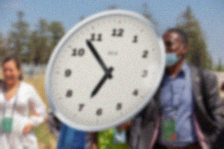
6:53
